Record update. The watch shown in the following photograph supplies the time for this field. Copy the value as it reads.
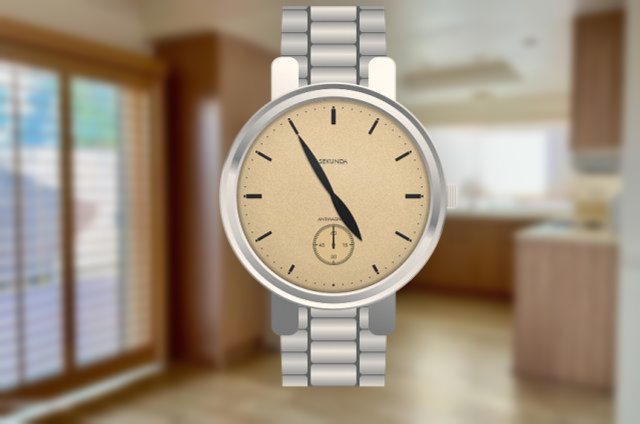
4:55
